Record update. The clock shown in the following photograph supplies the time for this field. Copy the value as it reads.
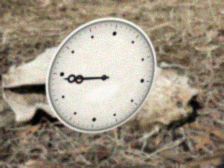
8:44
